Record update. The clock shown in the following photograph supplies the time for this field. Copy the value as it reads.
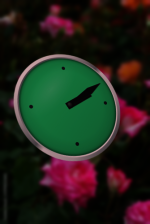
2:10
